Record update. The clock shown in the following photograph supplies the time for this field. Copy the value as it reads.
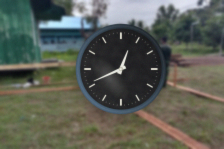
12:41
